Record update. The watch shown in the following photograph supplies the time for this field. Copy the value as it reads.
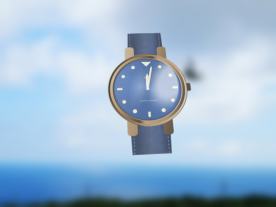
12:02
